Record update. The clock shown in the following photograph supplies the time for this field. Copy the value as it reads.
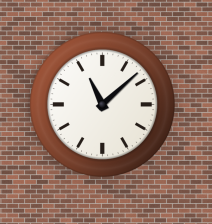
11:08
